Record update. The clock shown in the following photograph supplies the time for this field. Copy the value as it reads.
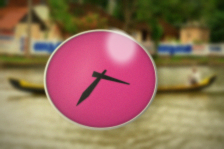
3:36
